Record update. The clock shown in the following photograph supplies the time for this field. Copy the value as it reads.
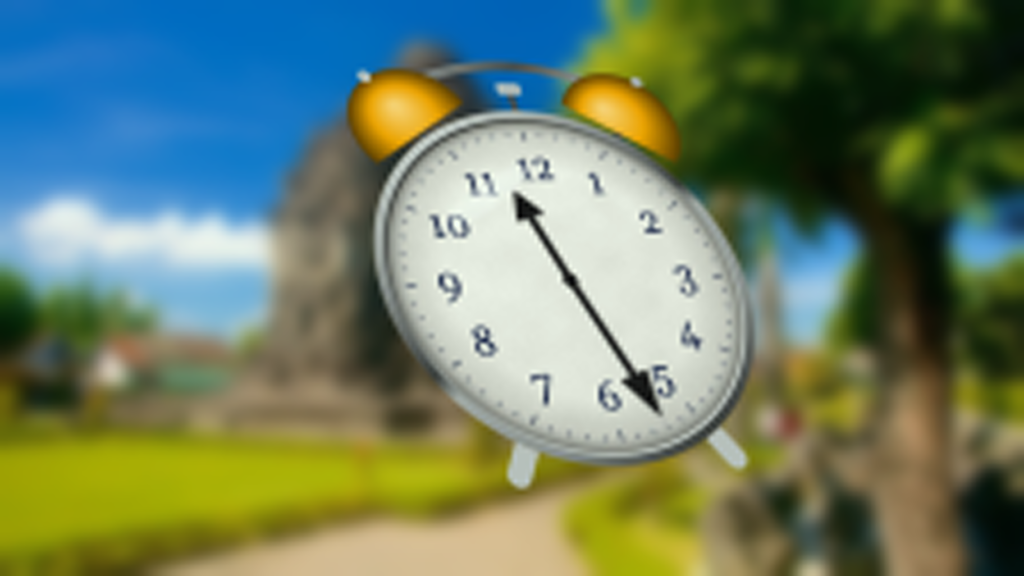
11:27
